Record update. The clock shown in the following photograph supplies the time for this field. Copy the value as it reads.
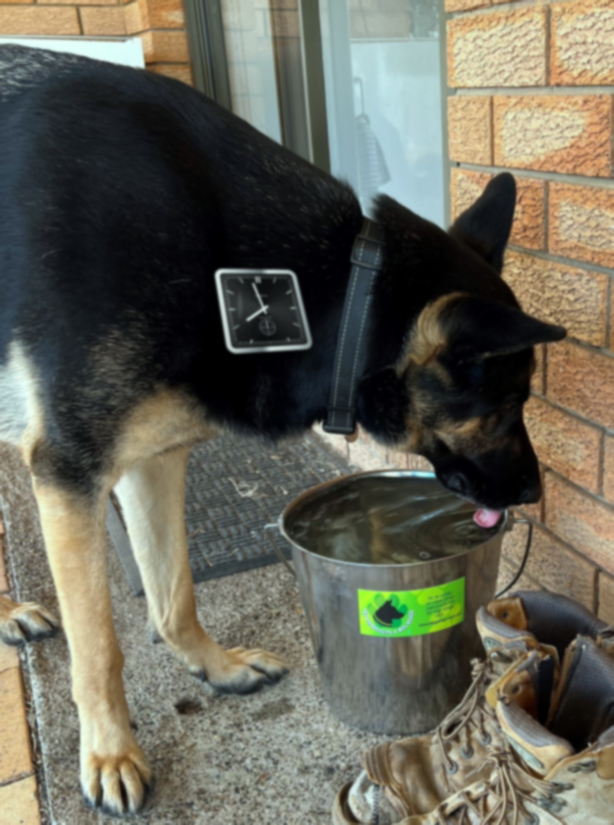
7:58
